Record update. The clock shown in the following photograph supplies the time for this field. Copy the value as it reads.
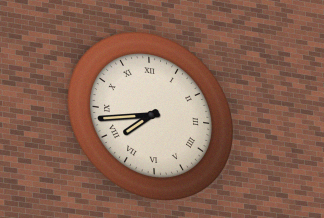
7:43
